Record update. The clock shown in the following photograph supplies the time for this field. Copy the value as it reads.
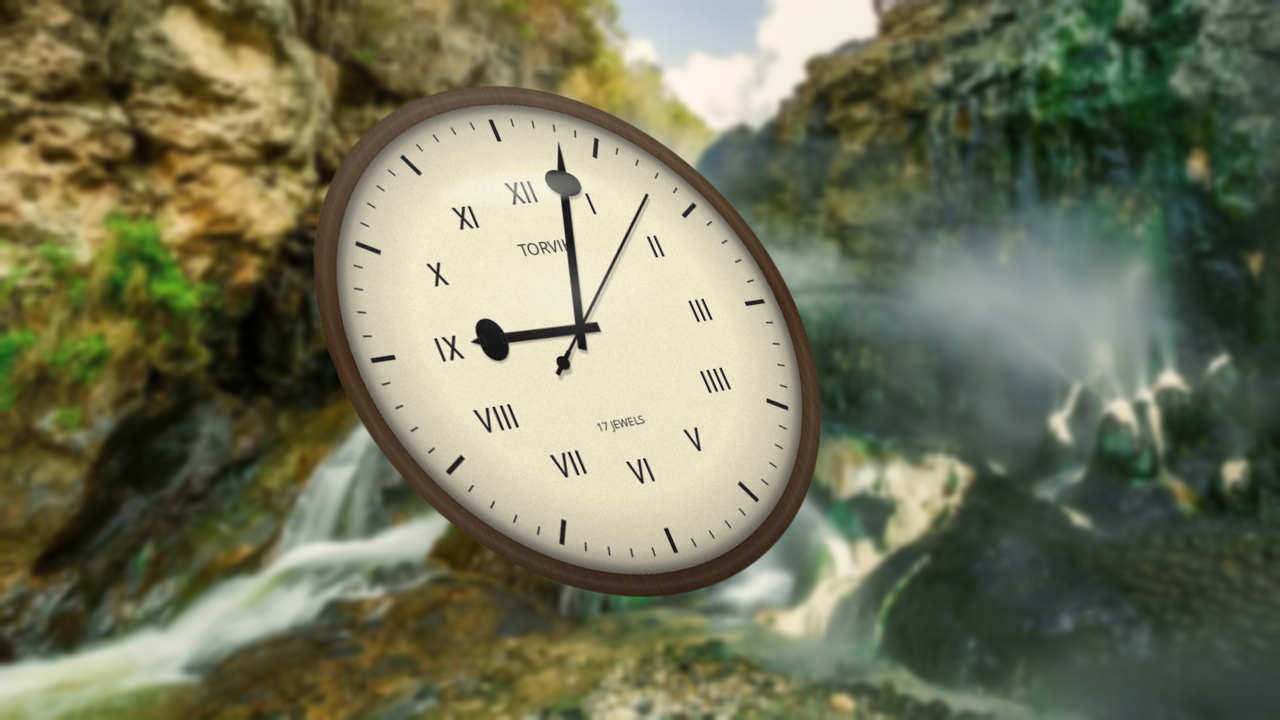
9:03:08
